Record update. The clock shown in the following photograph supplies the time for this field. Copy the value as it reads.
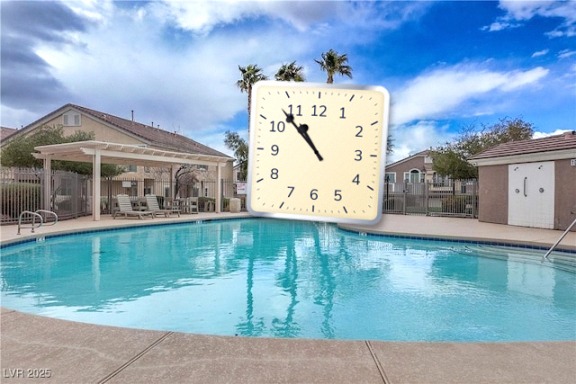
10:53
